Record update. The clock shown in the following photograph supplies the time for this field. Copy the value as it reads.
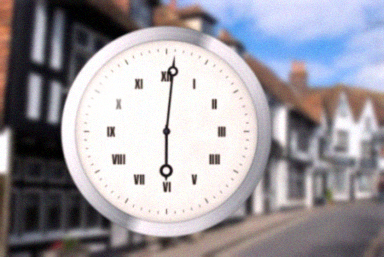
6:01
